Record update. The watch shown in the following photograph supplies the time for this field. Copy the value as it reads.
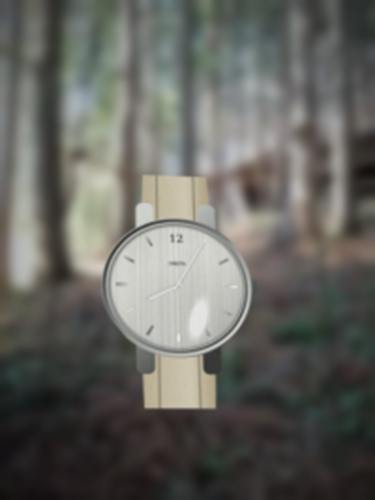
8:05
